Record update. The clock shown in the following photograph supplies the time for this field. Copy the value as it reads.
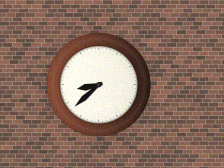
8:38
